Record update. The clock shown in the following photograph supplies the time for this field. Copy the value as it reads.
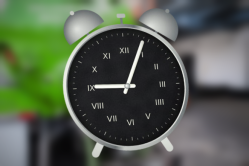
9:04
